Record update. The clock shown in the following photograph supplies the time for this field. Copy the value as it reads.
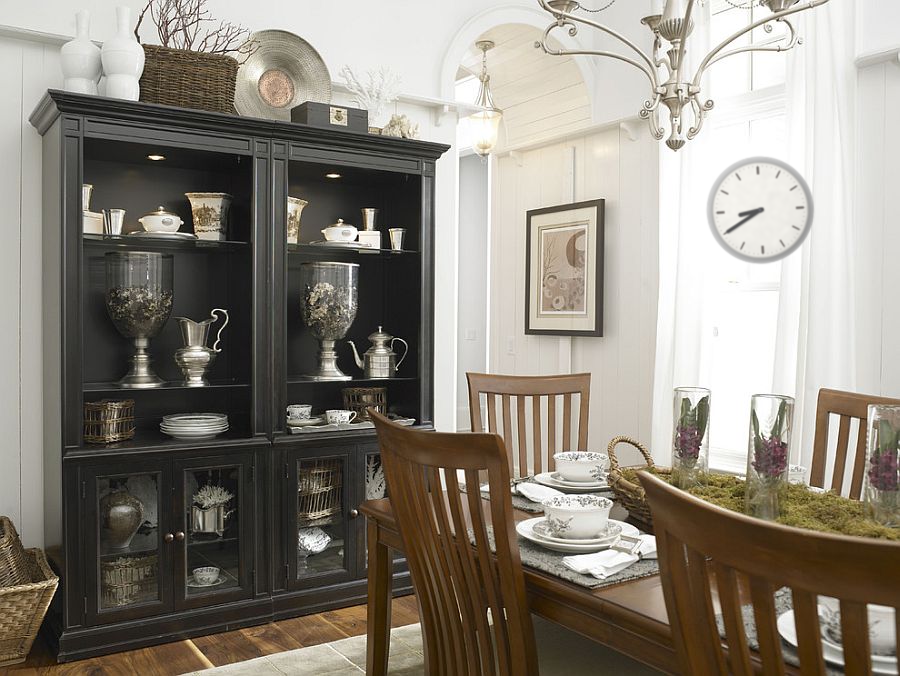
8:40
